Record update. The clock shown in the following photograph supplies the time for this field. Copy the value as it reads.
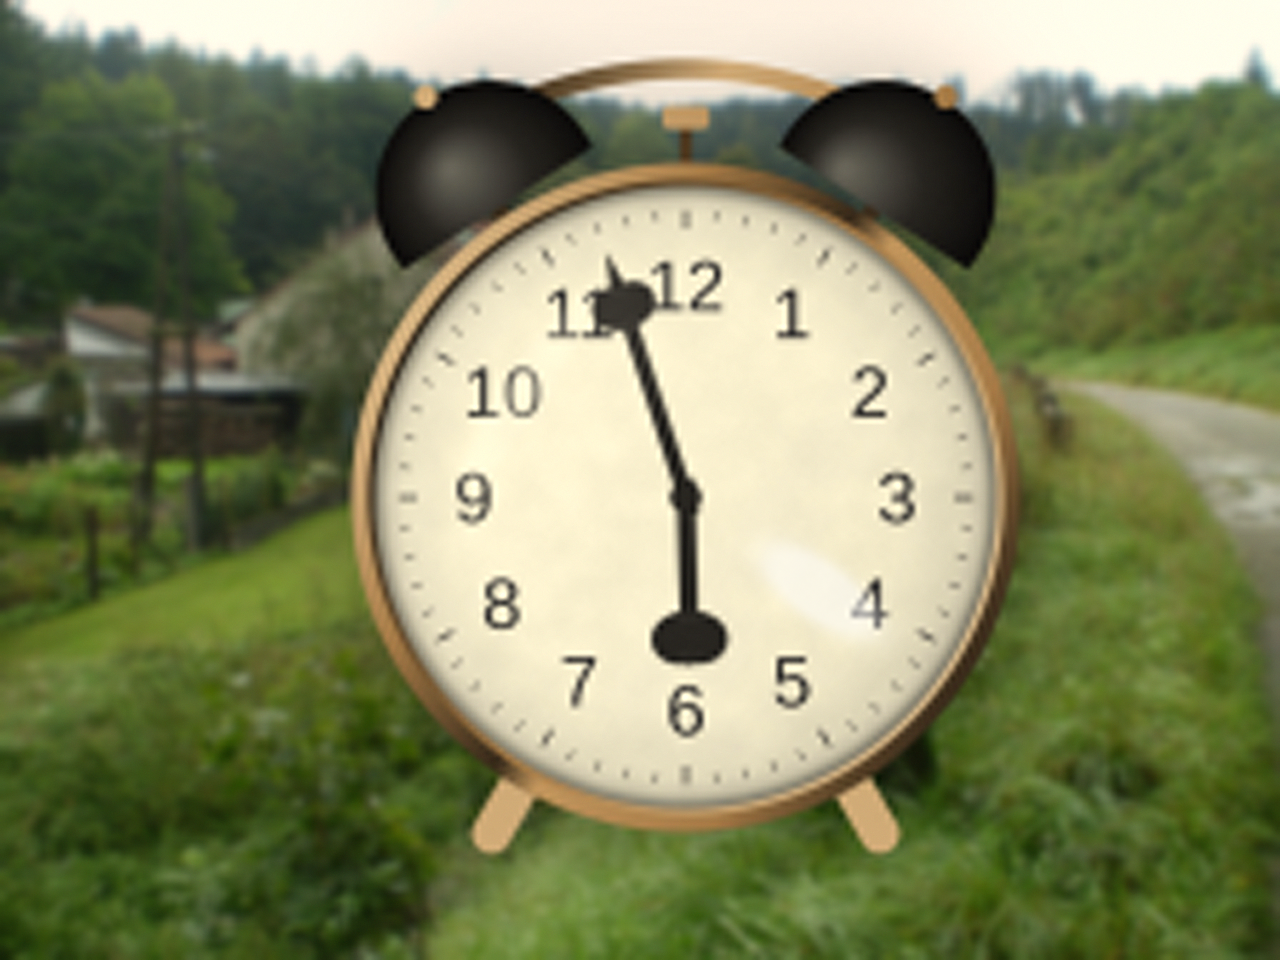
5:57
